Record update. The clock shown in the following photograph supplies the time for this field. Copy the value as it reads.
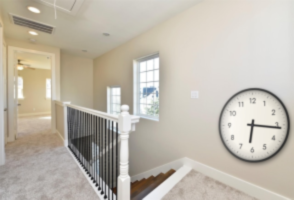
6:16
